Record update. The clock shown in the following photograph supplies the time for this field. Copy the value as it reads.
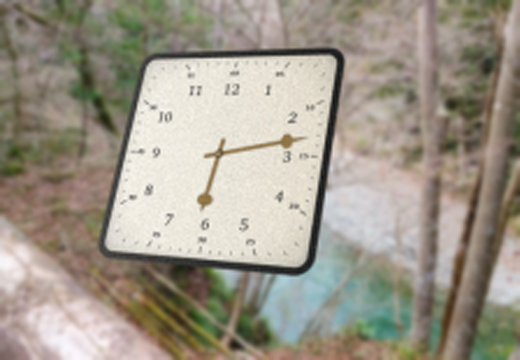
6:13
